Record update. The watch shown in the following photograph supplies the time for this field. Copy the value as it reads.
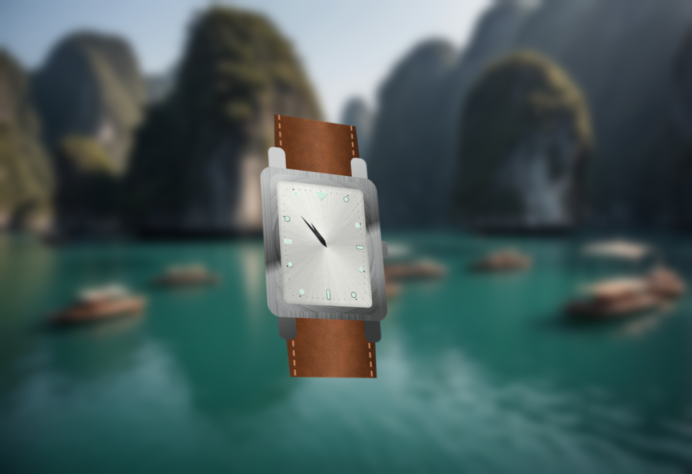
10:53
